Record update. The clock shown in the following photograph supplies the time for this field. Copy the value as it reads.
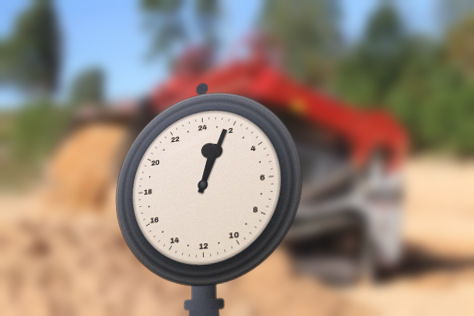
1:04
